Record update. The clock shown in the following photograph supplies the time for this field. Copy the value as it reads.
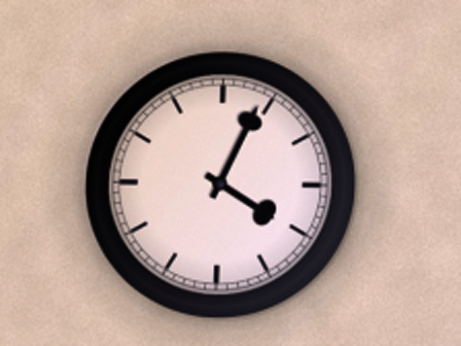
4:04
